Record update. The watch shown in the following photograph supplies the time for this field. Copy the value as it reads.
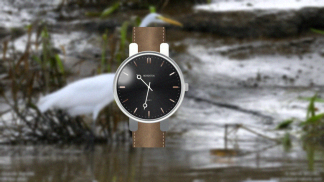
10:32
